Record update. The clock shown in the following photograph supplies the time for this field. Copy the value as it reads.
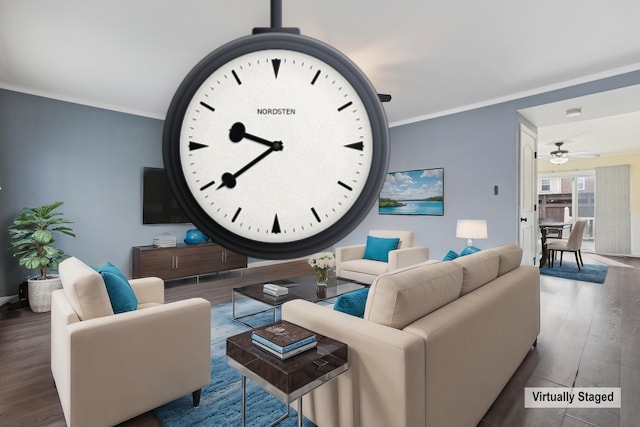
9:39
